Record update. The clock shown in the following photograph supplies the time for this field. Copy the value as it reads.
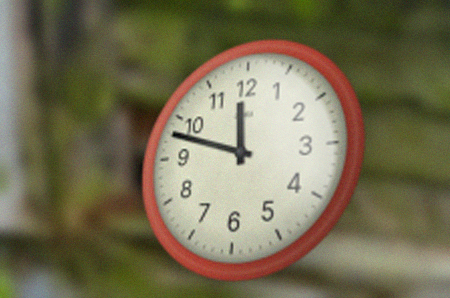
11:48
